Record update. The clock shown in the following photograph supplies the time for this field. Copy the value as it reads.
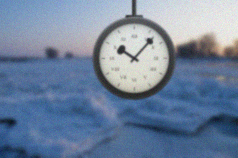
10:07
